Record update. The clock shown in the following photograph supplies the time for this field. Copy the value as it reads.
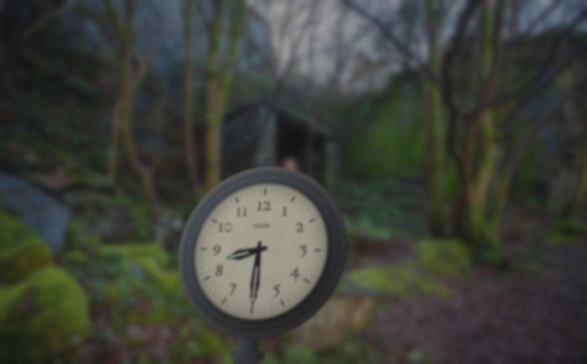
8:30
